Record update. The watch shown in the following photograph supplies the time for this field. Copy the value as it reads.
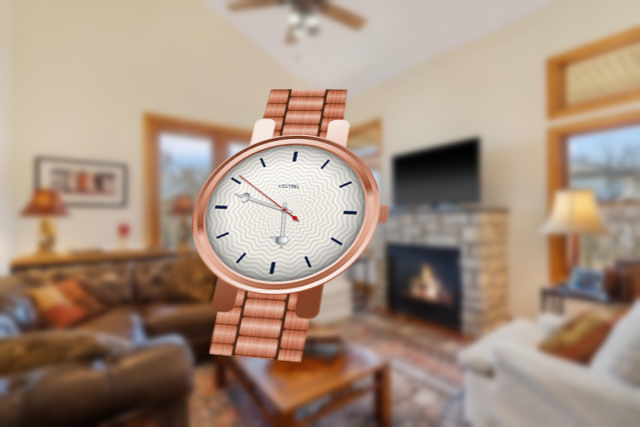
5:47:51
